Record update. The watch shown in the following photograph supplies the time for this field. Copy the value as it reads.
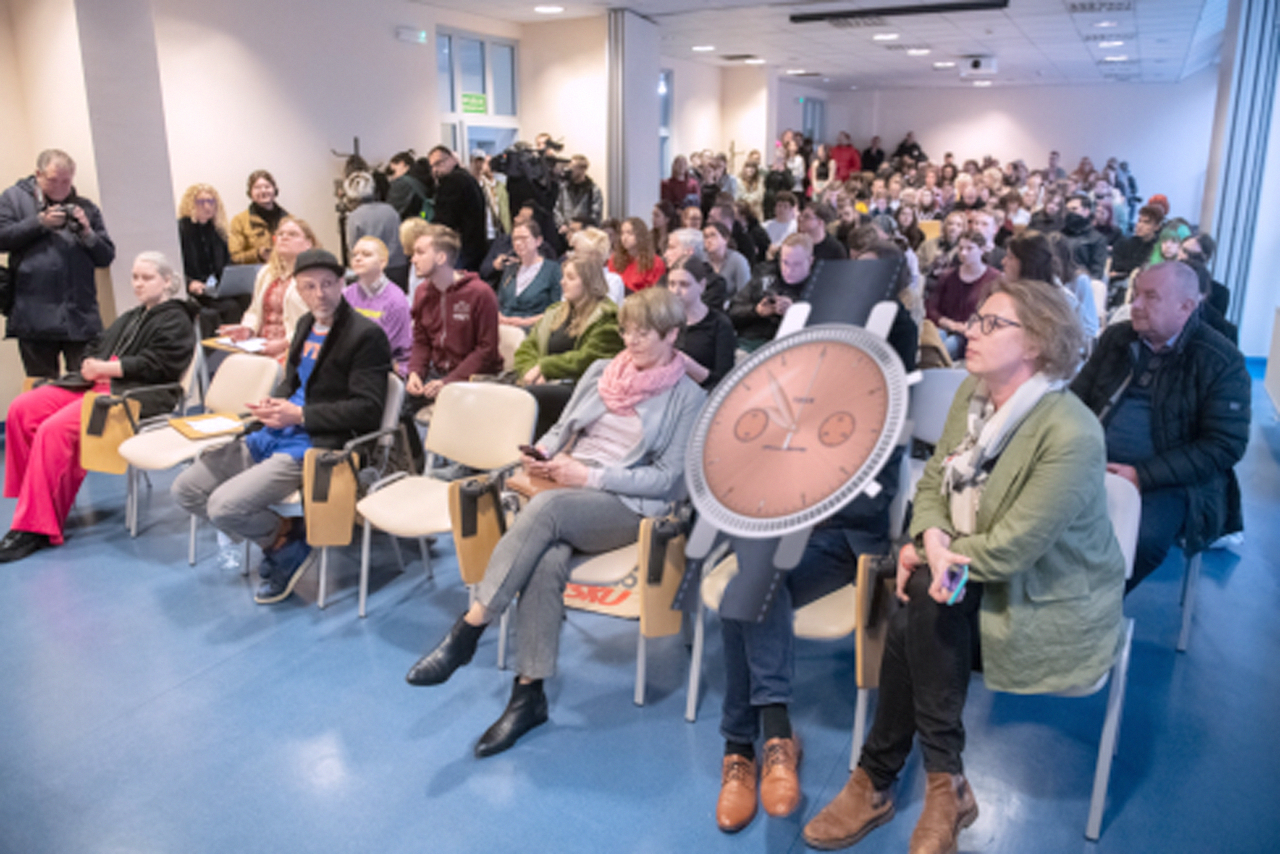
9:53
